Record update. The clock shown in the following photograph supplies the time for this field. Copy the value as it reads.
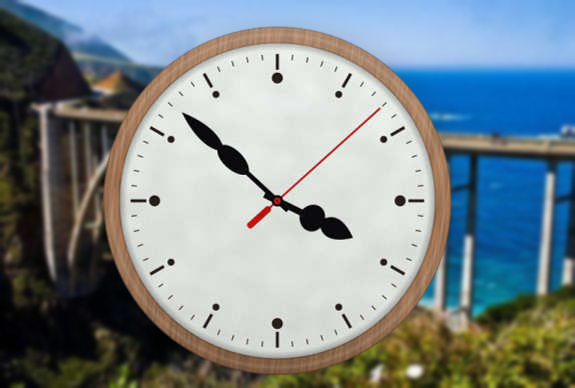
3:52:08
